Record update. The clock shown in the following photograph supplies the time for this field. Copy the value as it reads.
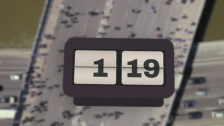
1:19
